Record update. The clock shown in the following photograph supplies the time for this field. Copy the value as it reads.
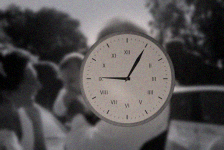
9:05
